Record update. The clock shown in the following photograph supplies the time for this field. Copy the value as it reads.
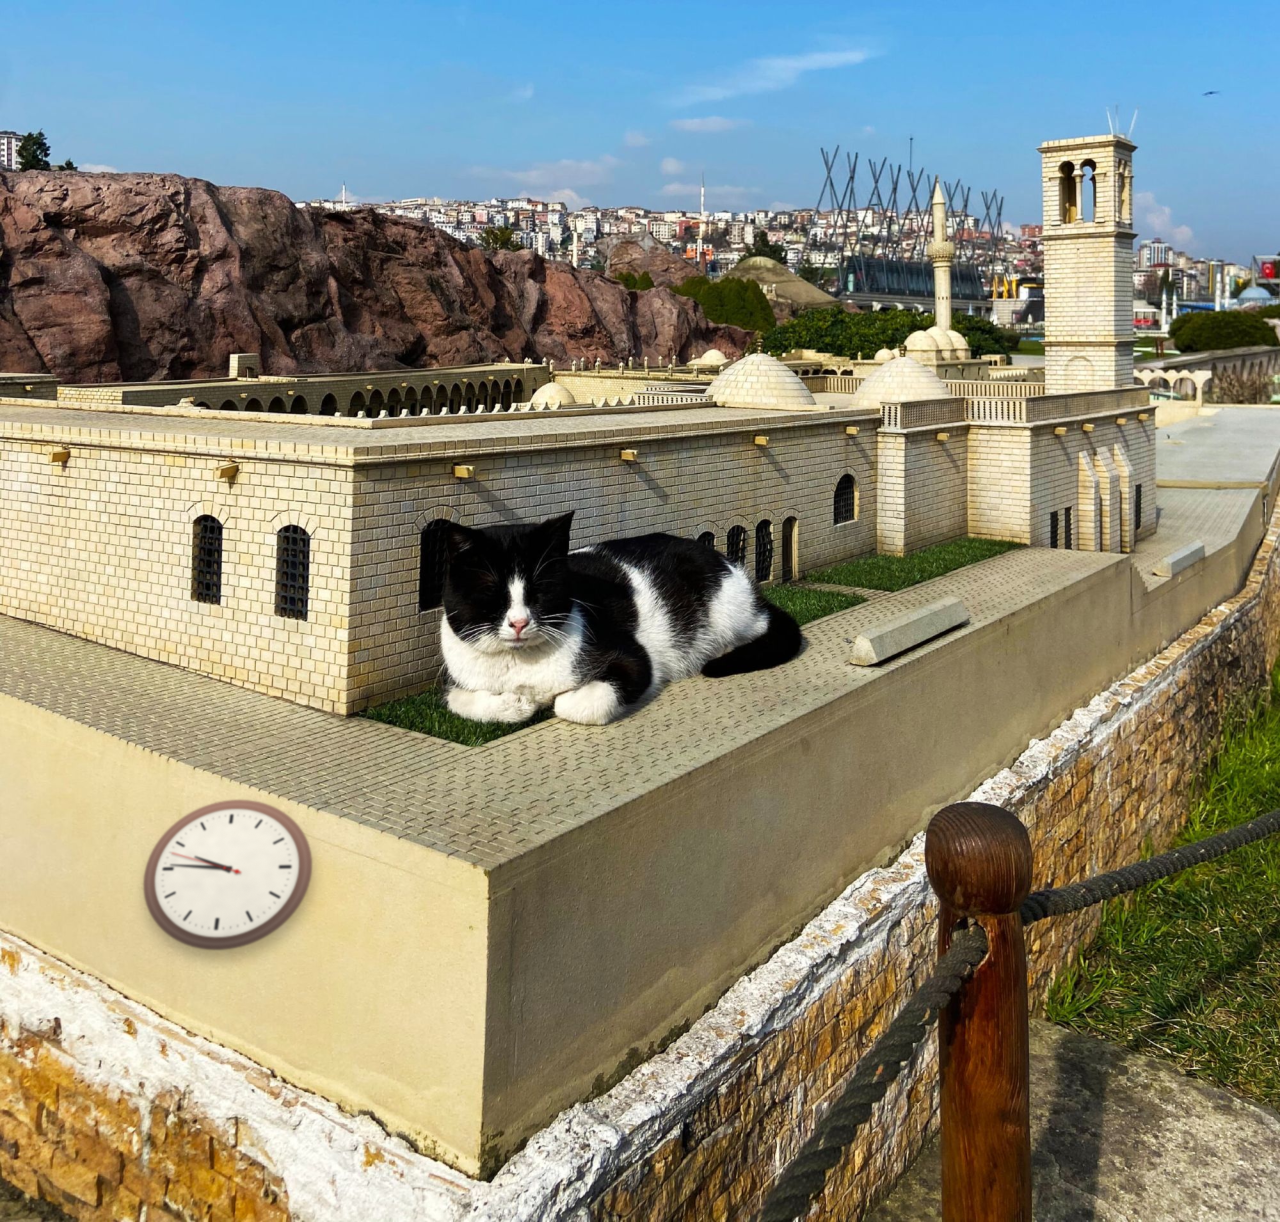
9:45:48
